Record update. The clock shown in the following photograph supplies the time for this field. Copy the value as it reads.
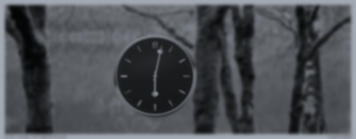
6:02
